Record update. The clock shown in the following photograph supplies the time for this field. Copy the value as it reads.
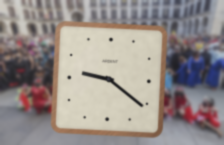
9:21
